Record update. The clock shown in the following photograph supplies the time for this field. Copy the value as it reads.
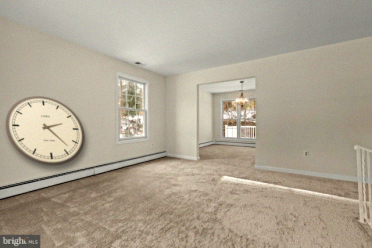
2:23
